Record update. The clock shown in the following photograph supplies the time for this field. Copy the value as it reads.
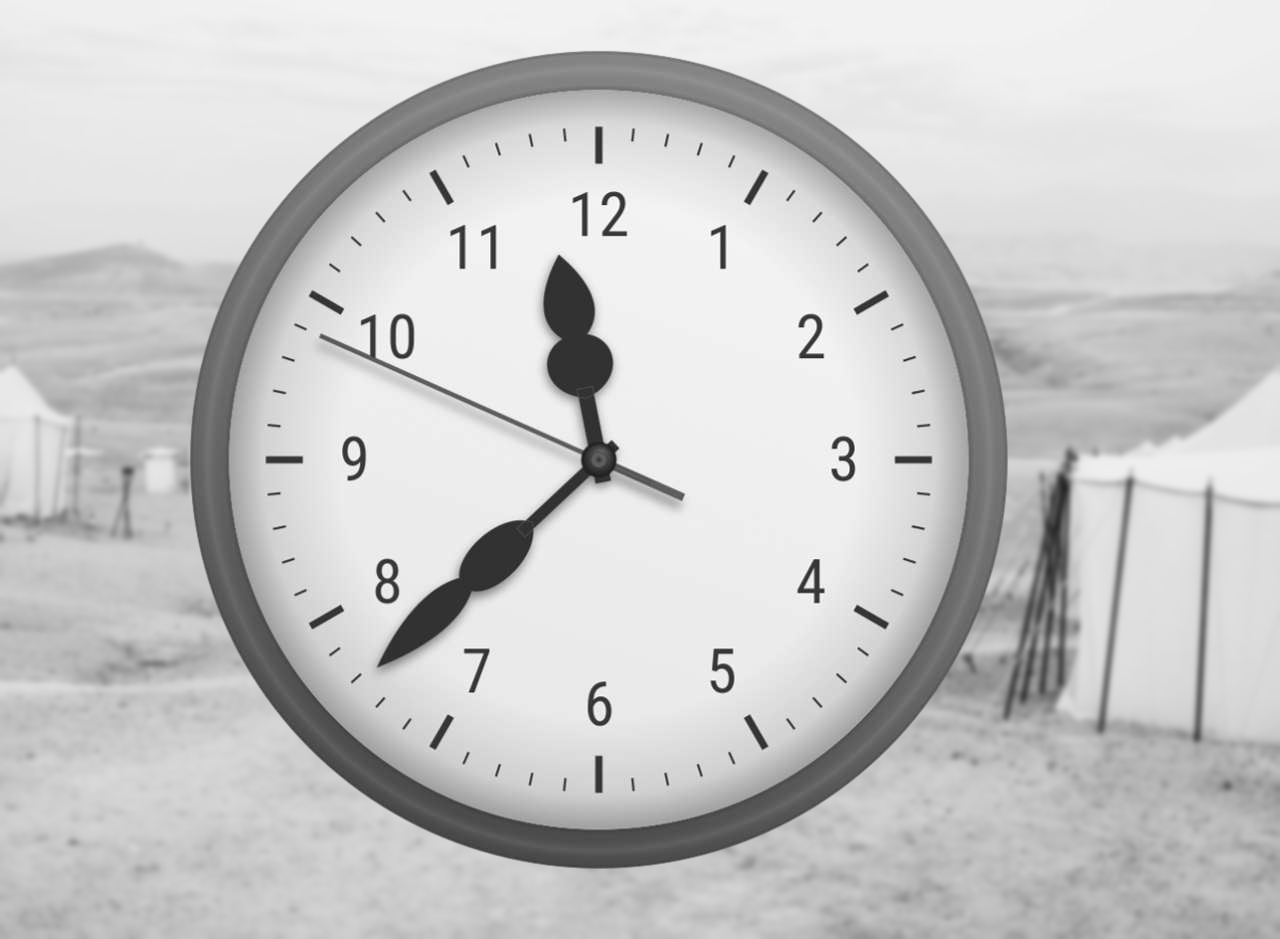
11:37:49
